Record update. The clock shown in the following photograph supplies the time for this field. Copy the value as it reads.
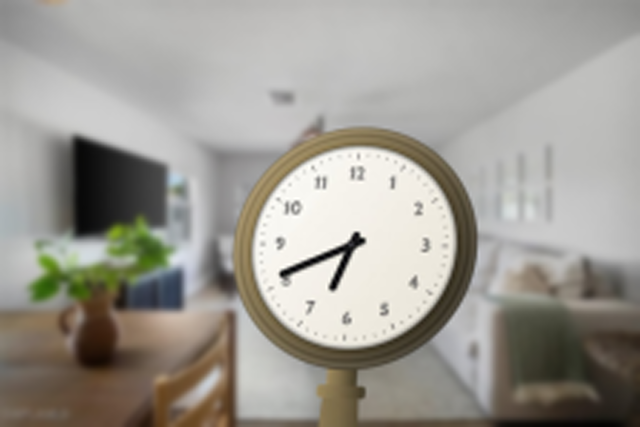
6:41
